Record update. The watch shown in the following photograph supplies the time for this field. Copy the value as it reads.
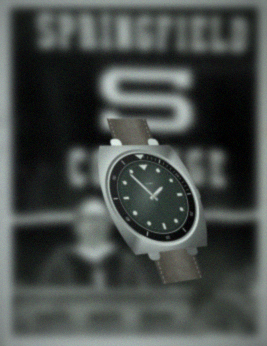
1:54
